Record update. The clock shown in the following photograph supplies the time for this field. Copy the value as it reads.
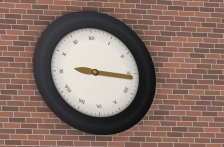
9:16
